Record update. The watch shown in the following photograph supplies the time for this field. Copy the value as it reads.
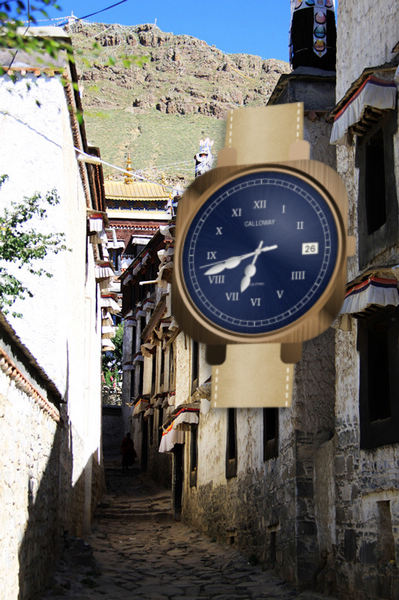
6:41:43
